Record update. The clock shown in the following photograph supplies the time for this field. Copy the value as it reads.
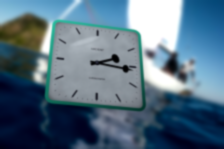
2:16
